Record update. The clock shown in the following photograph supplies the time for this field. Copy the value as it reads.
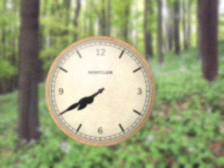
7:40
